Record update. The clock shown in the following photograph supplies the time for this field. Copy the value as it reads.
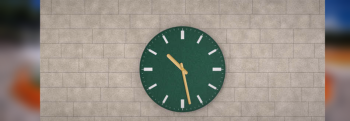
10:28
